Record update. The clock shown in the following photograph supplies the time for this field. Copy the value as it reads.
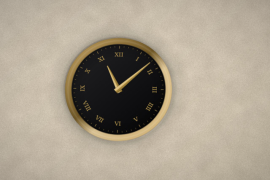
11:08
